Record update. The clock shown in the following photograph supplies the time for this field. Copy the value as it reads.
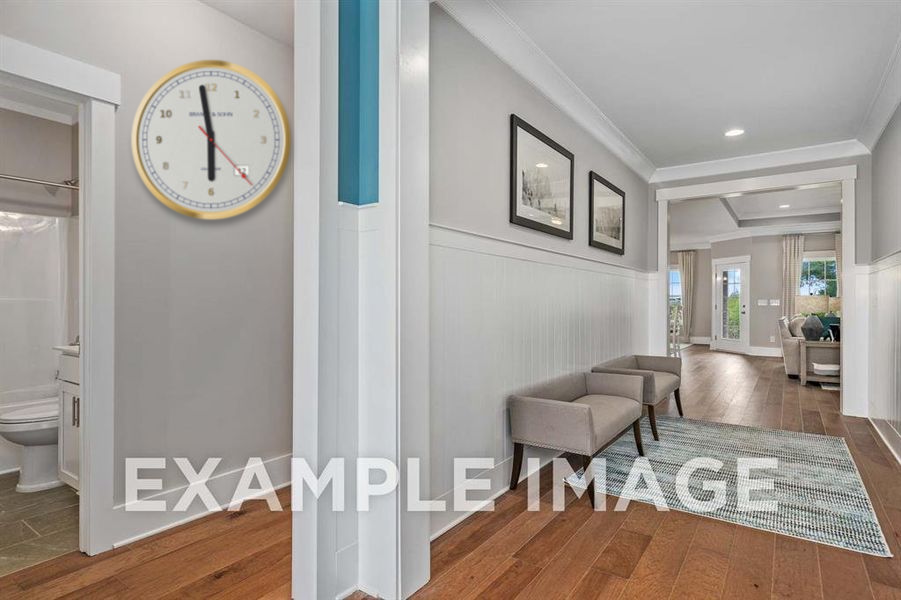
5:58:23
